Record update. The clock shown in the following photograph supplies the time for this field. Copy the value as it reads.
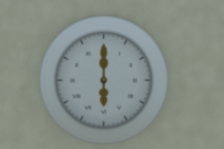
6:00
